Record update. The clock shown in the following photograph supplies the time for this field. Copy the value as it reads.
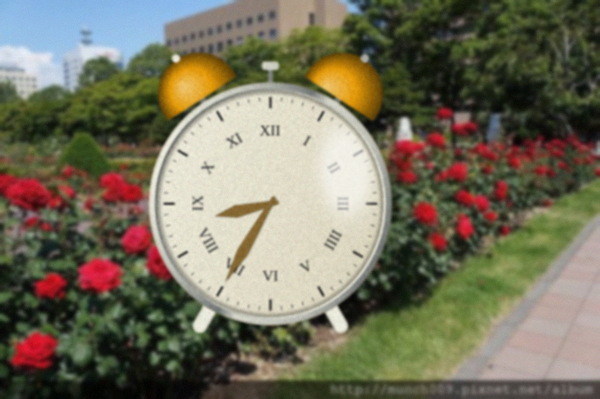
8:35
